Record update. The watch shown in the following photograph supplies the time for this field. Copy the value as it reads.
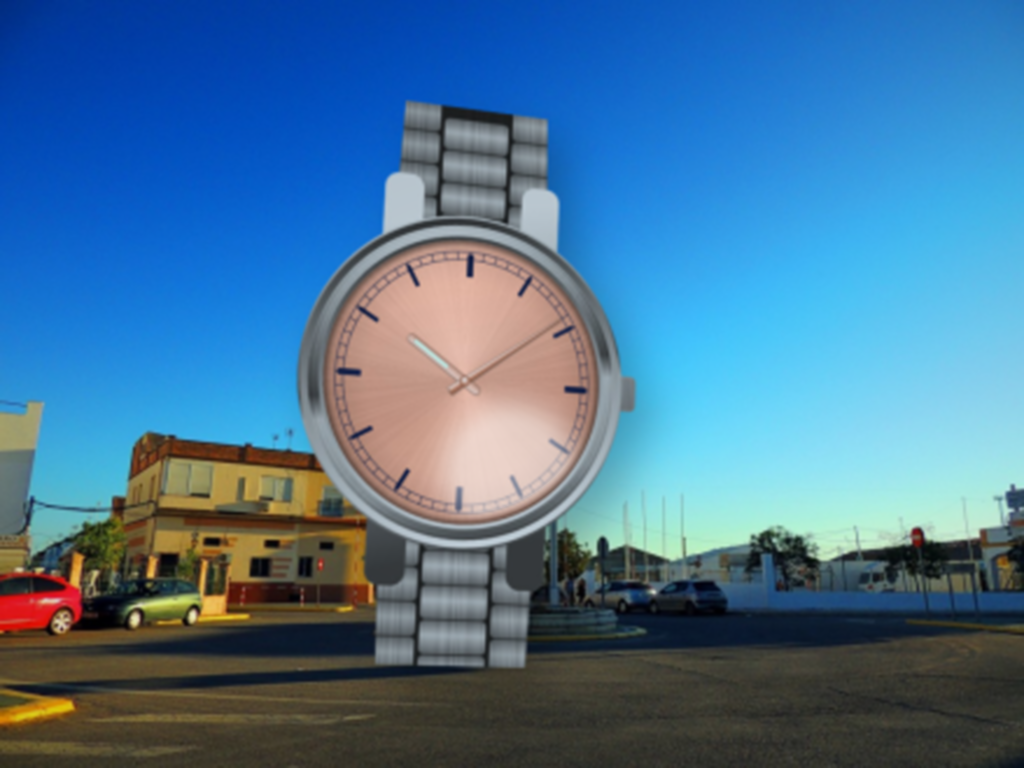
10:09
